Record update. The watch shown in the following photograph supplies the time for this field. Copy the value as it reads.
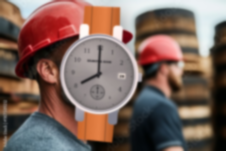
8:00
